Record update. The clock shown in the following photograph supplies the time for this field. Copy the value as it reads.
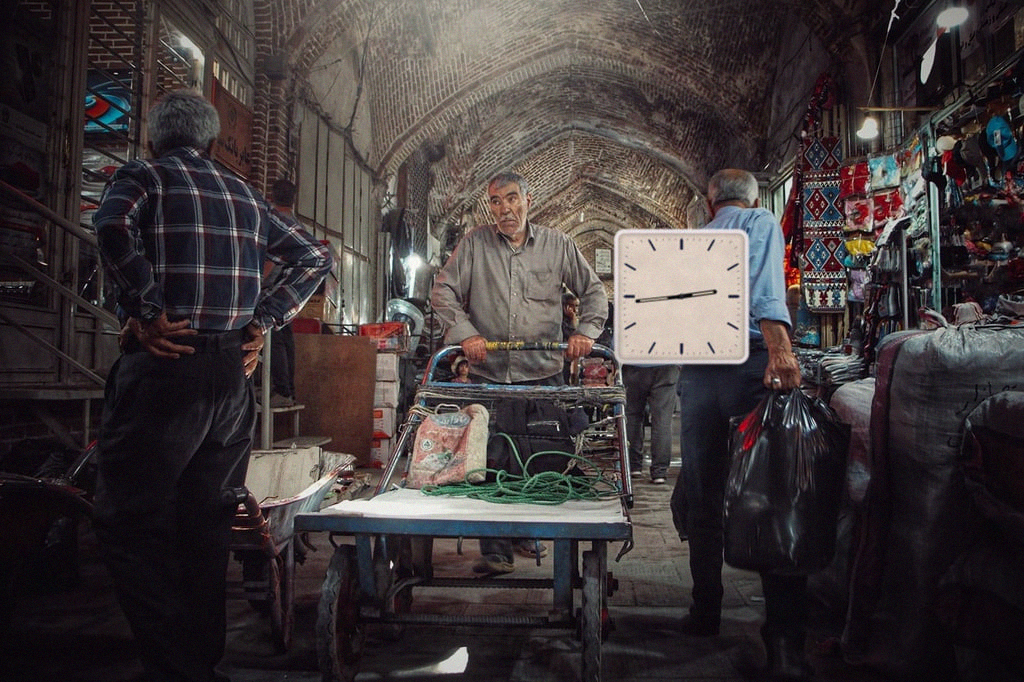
2:44
